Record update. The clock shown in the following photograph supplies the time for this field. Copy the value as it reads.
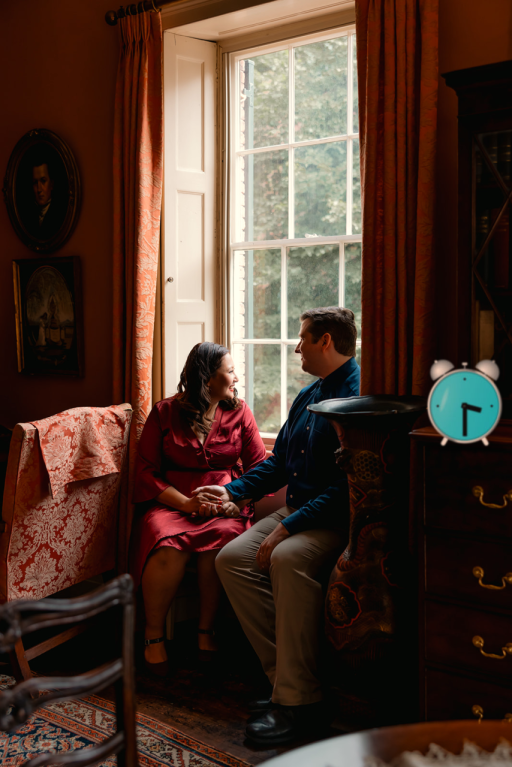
3:30
